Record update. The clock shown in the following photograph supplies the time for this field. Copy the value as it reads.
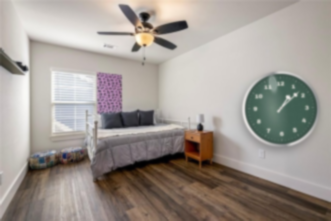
1:08
